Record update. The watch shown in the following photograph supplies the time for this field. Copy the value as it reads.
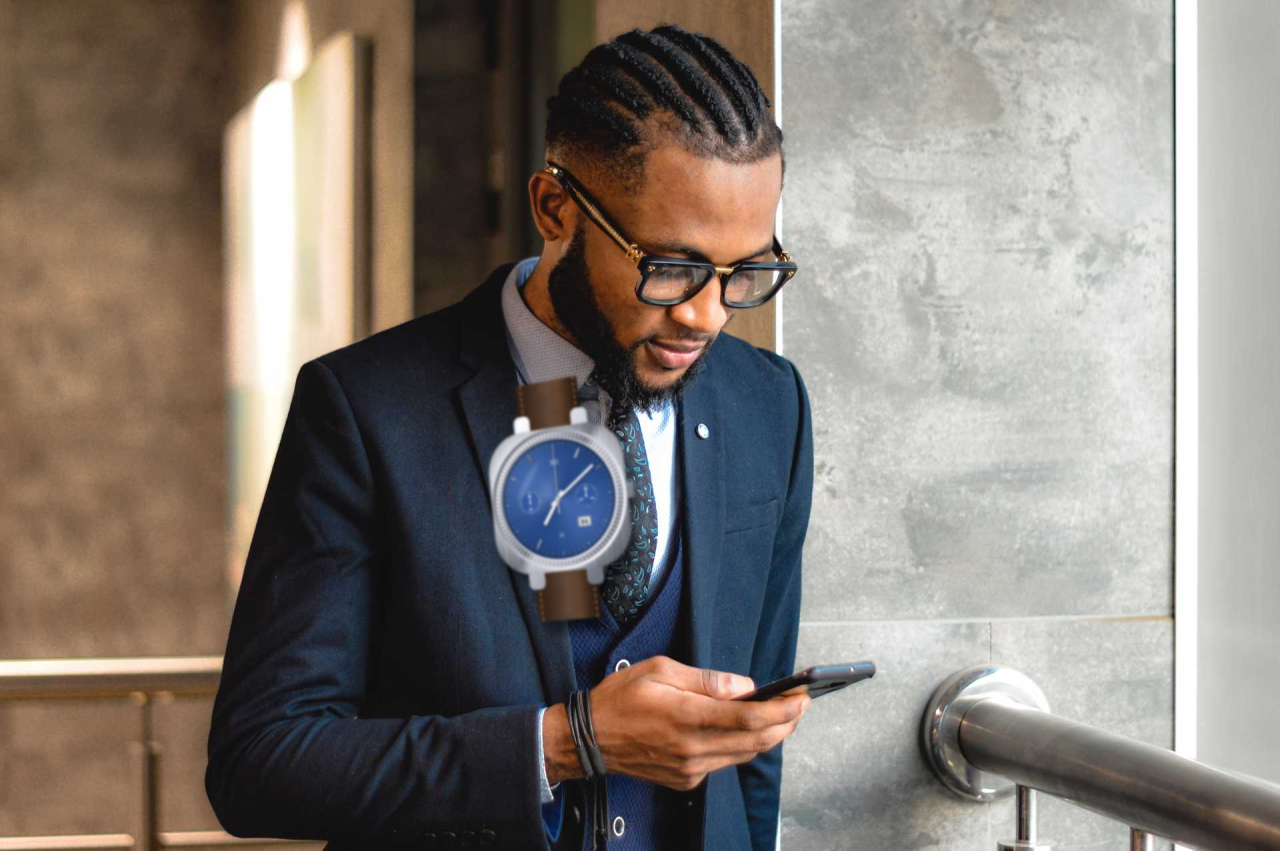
7:09
